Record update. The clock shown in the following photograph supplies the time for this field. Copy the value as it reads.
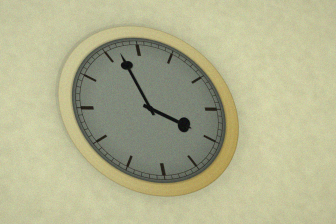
3:57
